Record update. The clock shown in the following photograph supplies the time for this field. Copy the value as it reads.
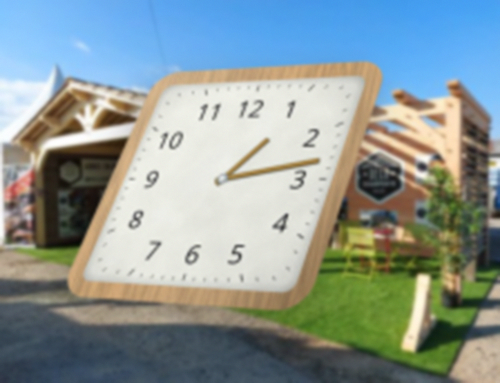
1:13
